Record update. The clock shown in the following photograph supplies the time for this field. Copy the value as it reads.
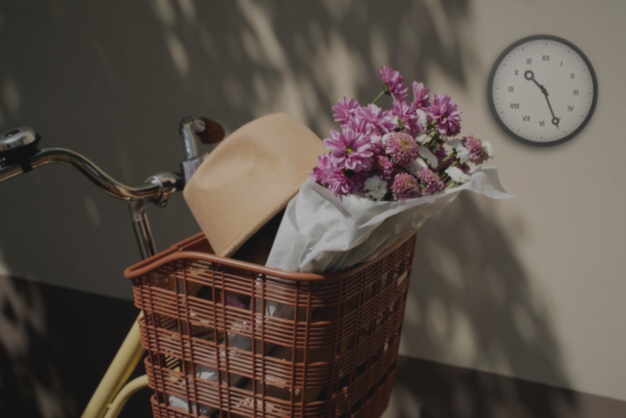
10:26
